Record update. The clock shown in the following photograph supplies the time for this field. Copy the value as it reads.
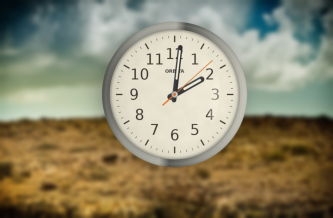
2:01:08
